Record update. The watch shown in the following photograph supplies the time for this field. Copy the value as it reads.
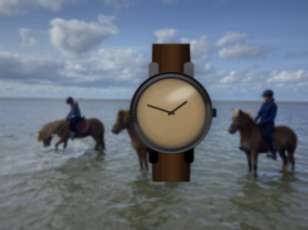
1:48
